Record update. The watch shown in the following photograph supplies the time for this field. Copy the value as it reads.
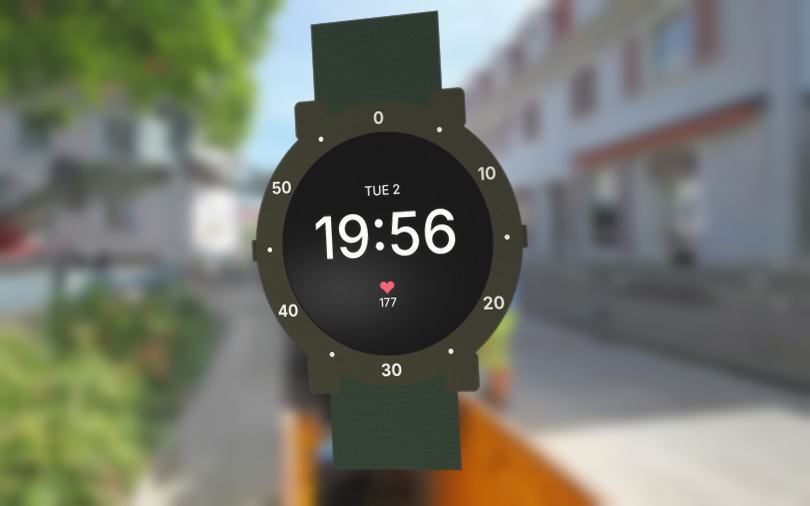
19:56
